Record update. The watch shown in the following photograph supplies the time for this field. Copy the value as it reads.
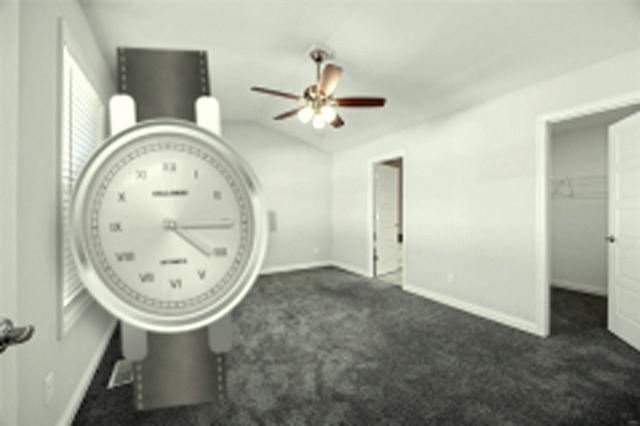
4:15
